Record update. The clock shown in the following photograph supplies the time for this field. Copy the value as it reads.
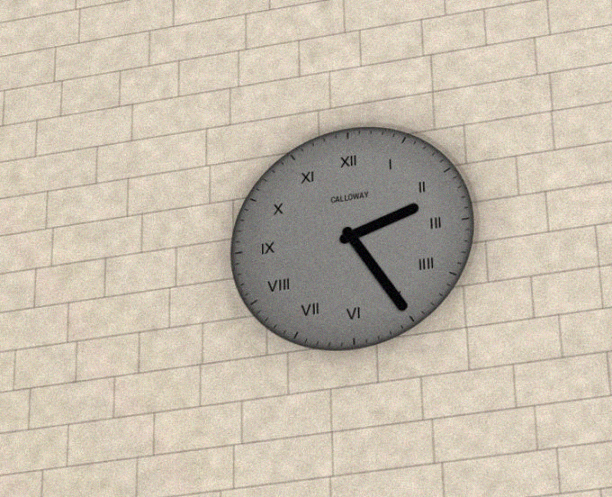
2:25
